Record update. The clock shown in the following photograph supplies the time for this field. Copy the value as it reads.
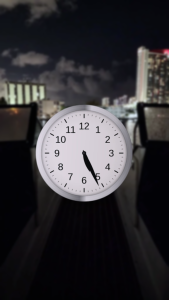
5:26
